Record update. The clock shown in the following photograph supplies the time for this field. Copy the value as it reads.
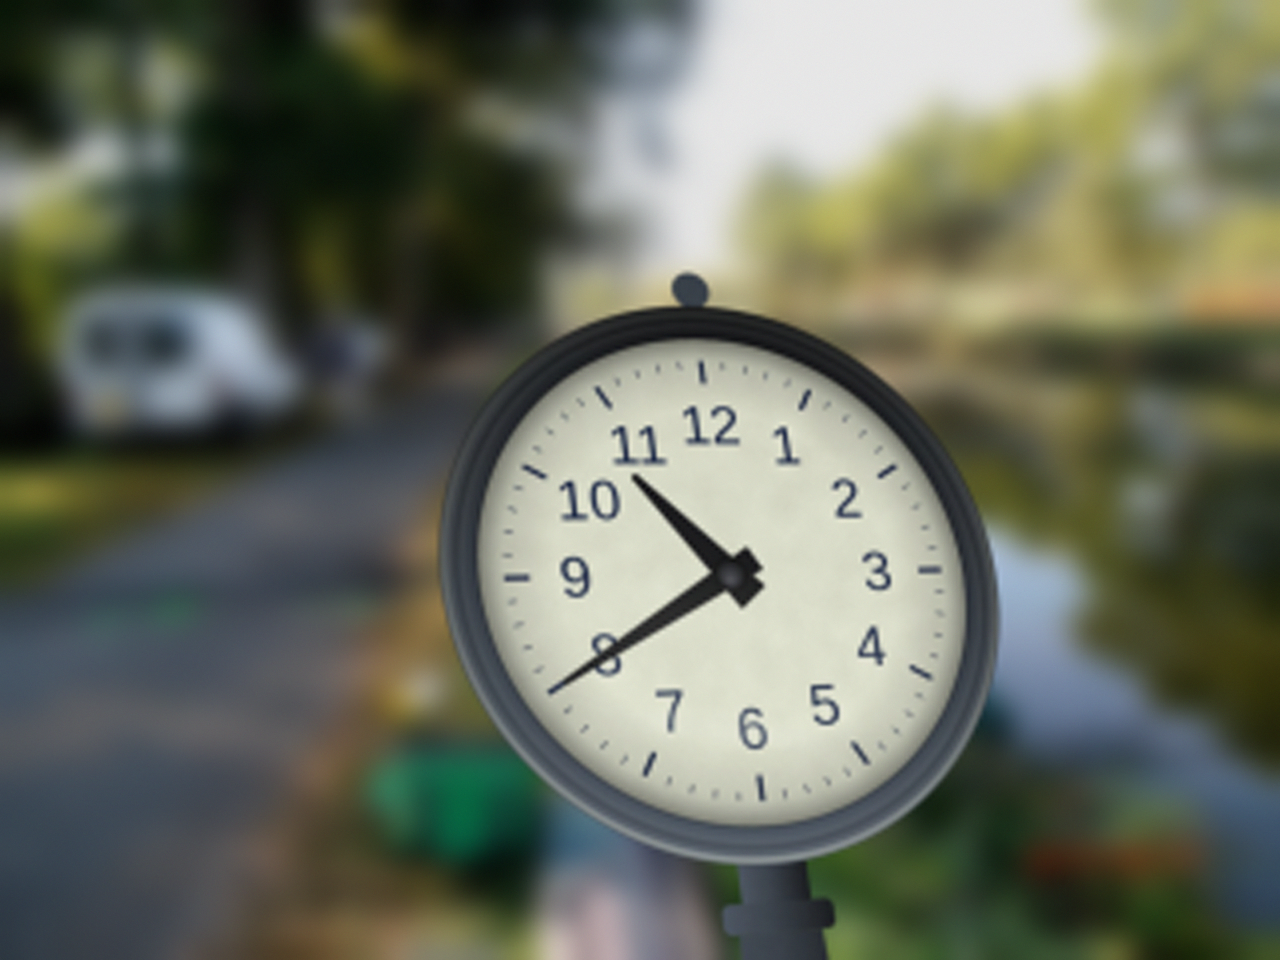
10:40
